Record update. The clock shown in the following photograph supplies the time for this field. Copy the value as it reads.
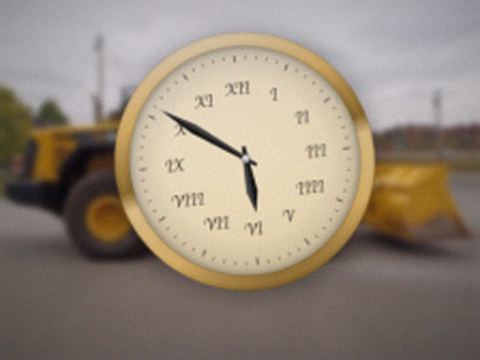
5:51
